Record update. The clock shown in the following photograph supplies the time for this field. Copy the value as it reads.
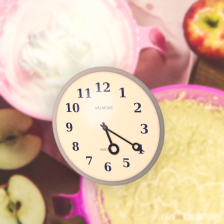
5:20
